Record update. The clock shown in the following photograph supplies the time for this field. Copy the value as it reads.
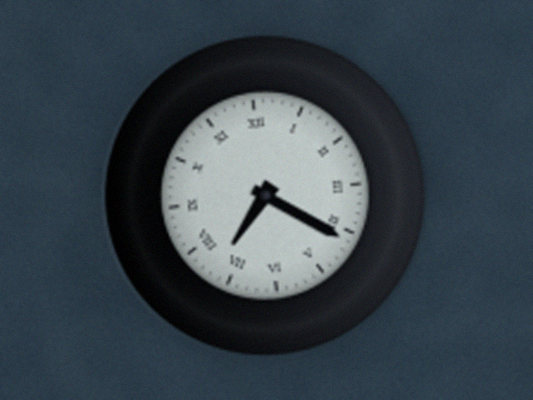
7:21
